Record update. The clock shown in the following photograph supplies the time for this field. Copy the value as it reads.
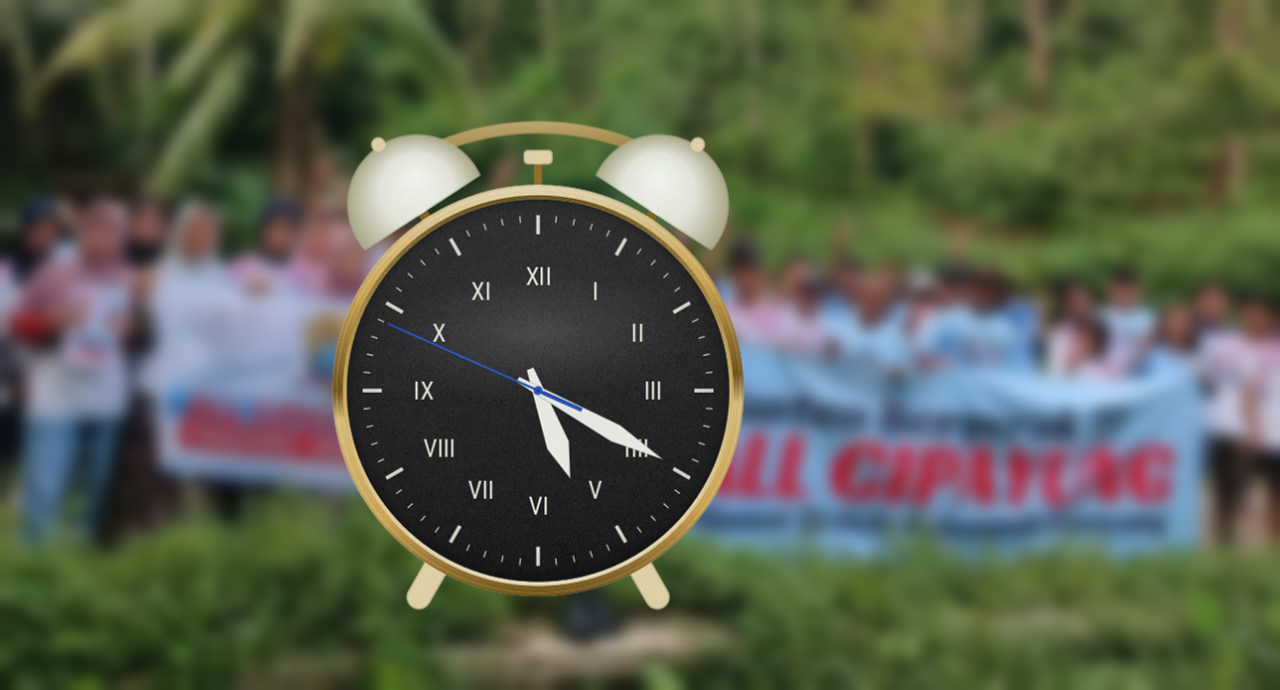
5:19:49
